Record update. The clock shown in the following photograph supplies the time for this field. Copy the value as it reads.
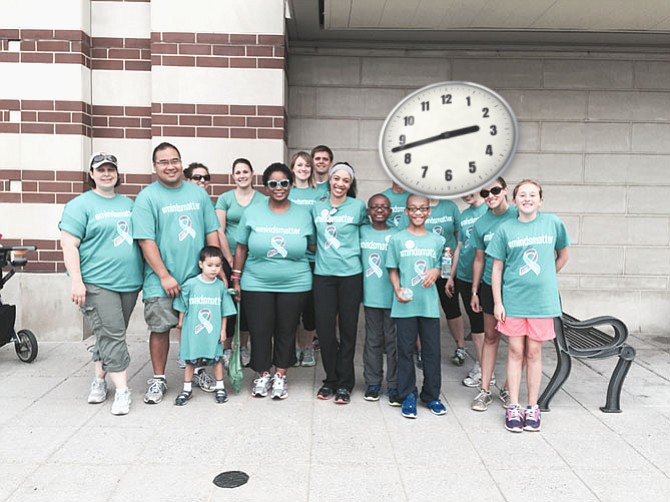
2:43
